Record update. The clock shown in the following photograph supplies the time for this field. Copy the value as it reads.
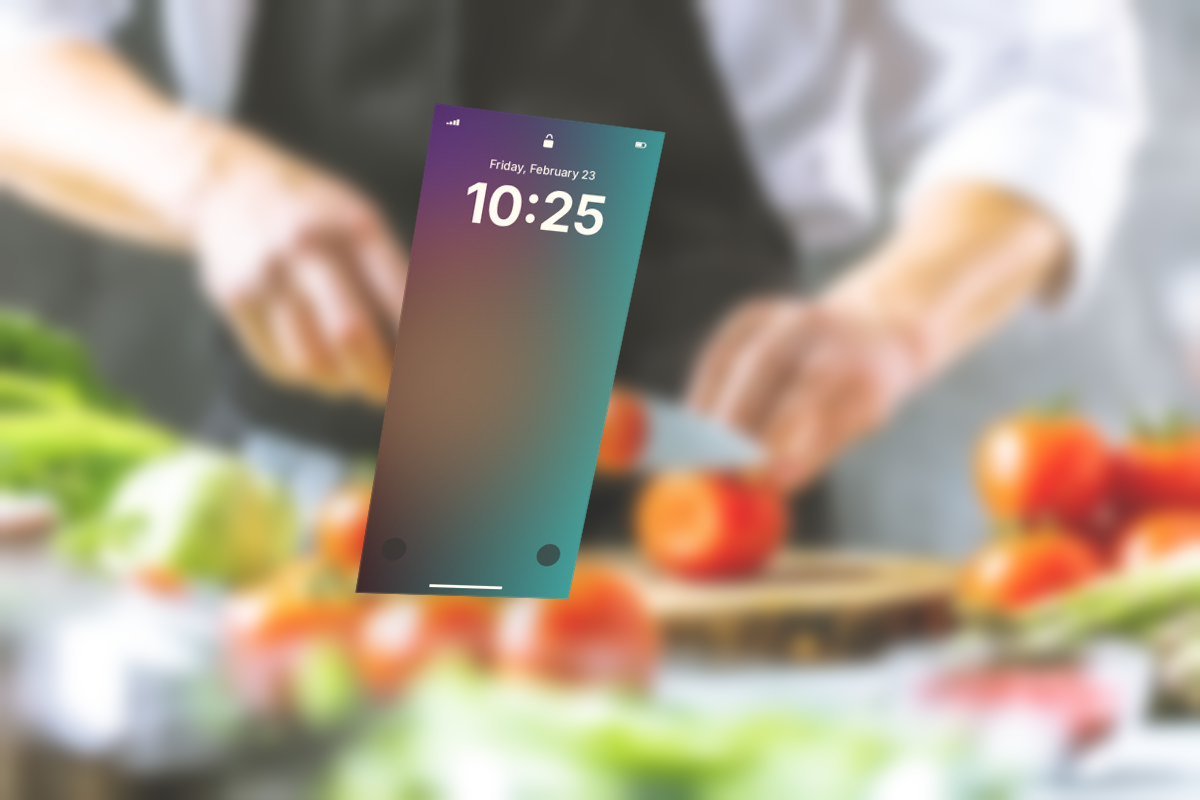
10:25
